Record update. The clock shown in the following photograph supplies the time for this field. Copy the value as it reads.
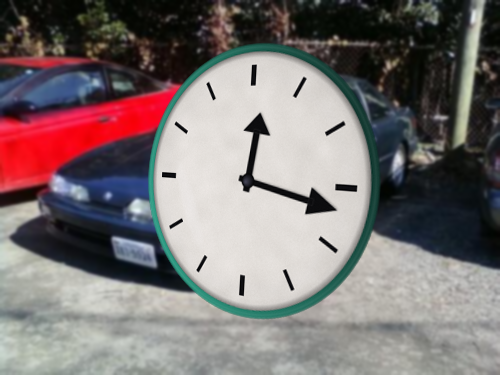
12:17
